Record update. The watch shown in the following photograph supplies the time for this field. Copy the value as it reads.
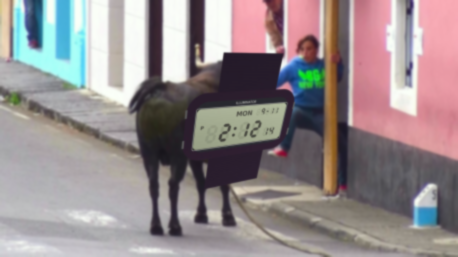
2:12
